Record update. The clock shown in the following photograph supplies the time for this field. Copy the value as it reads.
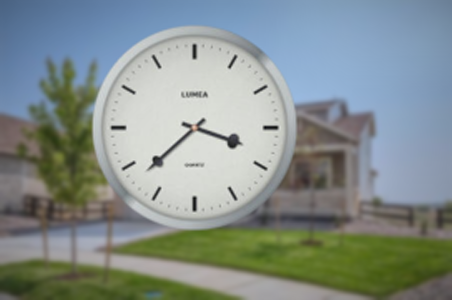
3:38
